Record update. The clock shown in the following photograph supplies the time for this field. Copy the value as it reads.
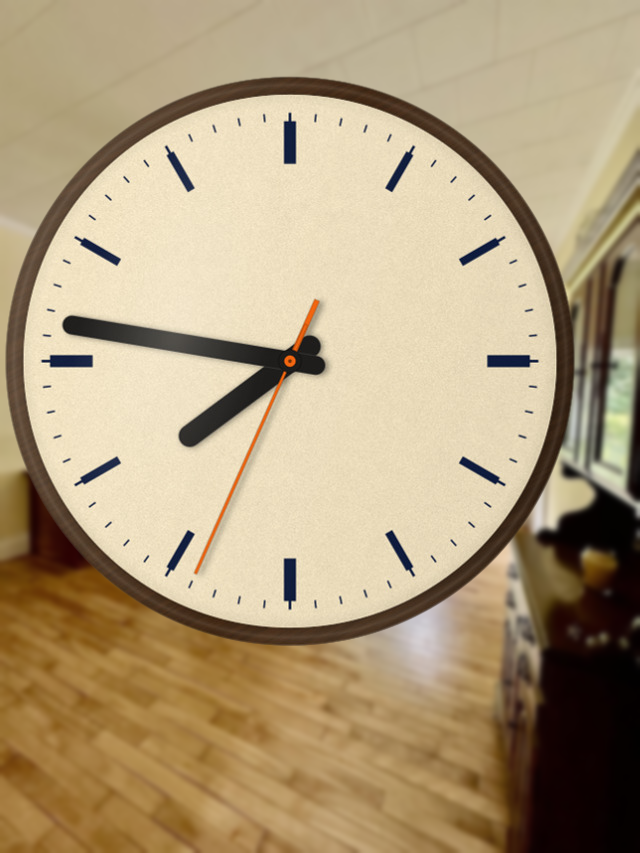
7:46:34
